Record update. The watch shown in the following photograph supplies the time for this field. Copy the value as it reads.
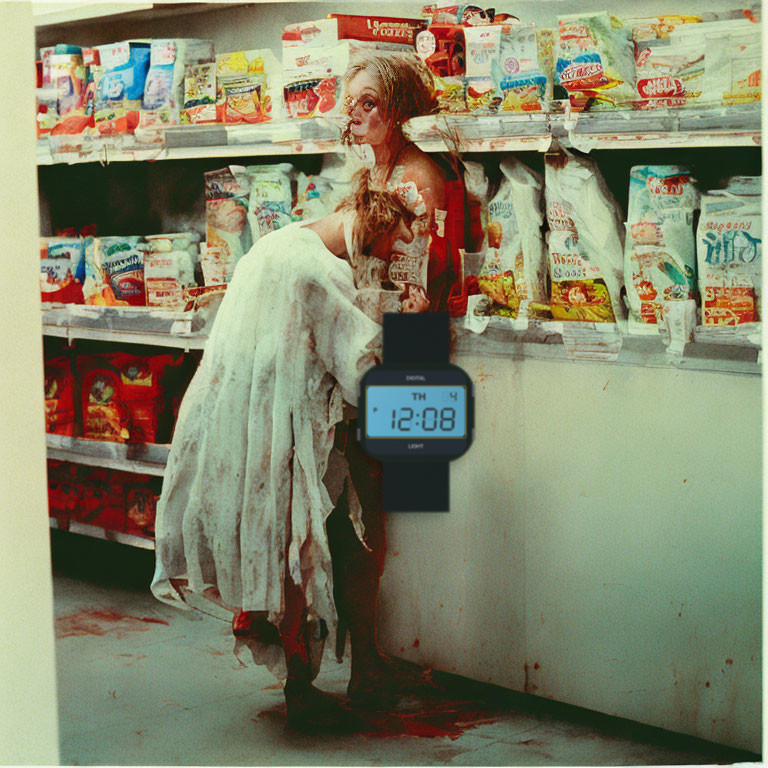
12:08
